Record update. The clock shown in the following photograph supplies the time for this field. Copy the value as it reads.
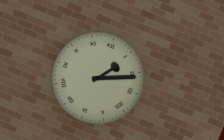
1:11
